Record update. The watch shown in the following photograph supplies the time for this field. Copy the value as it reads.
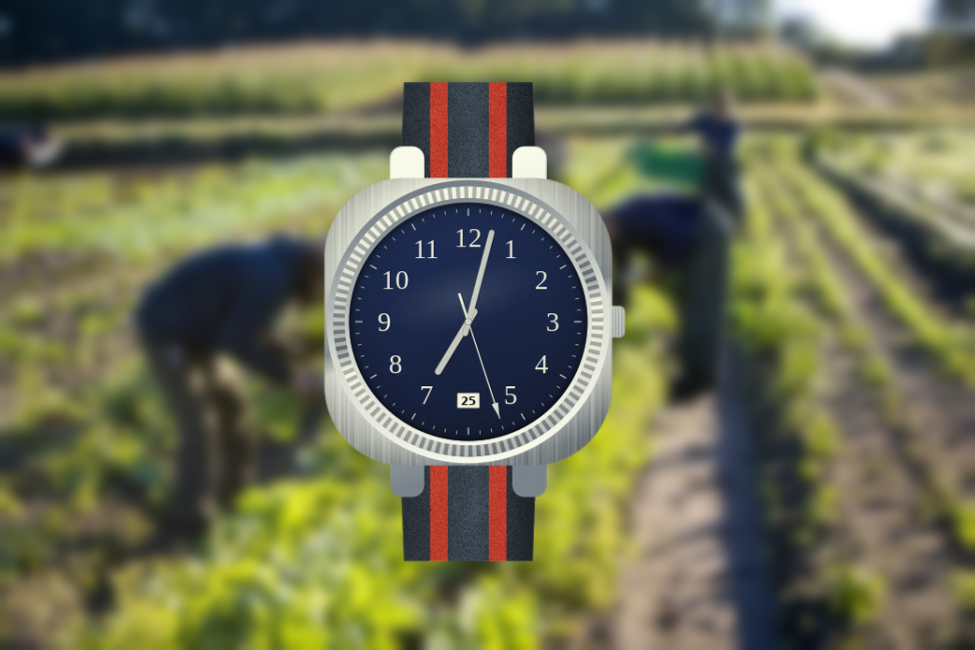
7:02:27
